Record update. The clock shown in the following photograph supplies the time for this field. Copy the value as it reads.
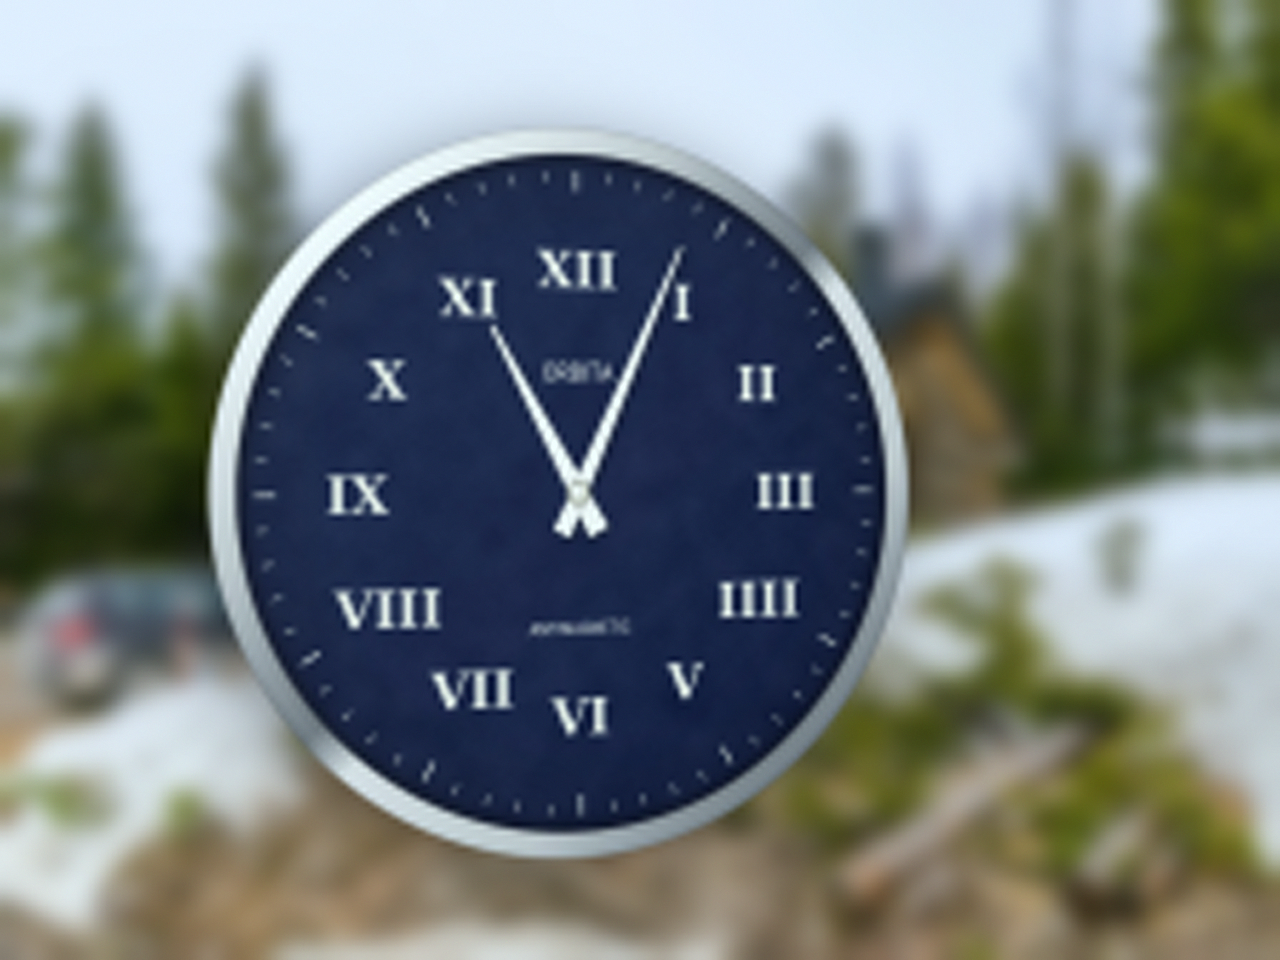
11:04
